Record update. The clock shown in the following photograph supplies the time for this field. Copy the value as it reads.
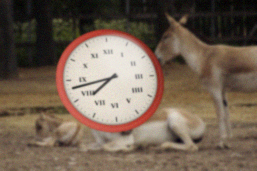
7:43
